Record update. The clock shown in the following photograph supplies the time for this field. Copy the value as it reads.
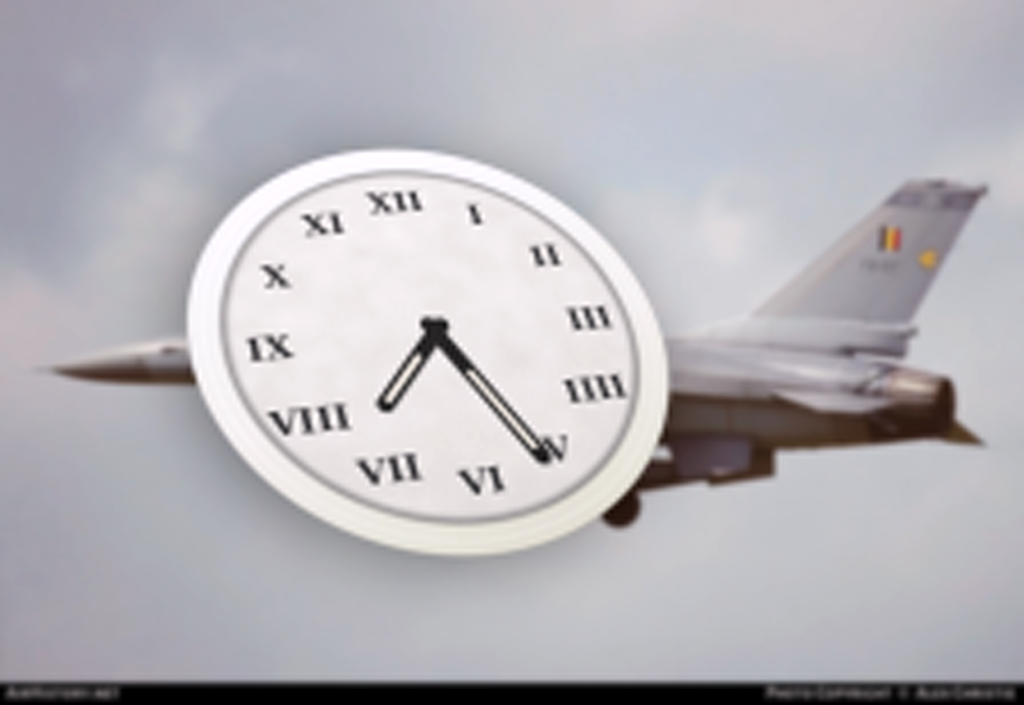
7:26
